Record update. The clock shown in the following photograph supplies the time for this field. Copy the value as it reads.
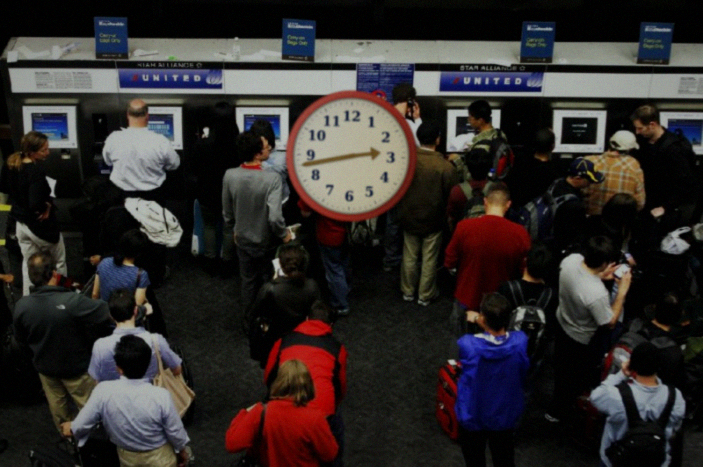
2:43
